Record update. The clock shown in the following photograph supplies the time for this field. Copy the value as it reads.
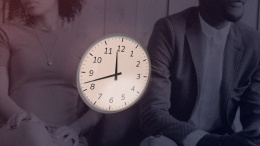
11:42
